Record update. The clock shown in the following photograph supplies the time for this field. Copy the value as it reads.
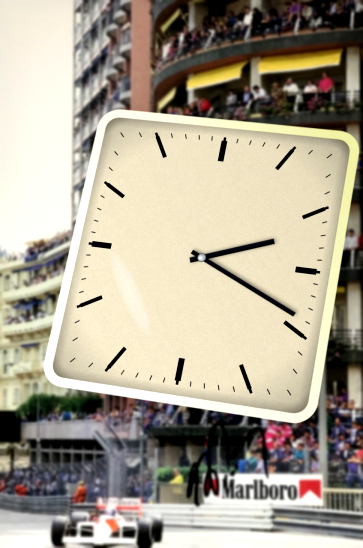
2:19
